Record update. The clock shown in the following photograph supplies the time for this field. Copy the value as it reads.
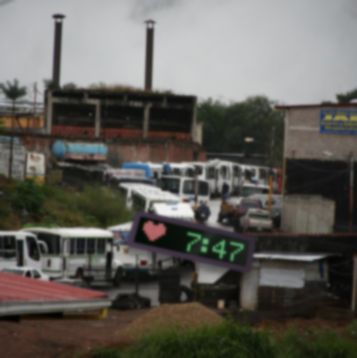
7:47
